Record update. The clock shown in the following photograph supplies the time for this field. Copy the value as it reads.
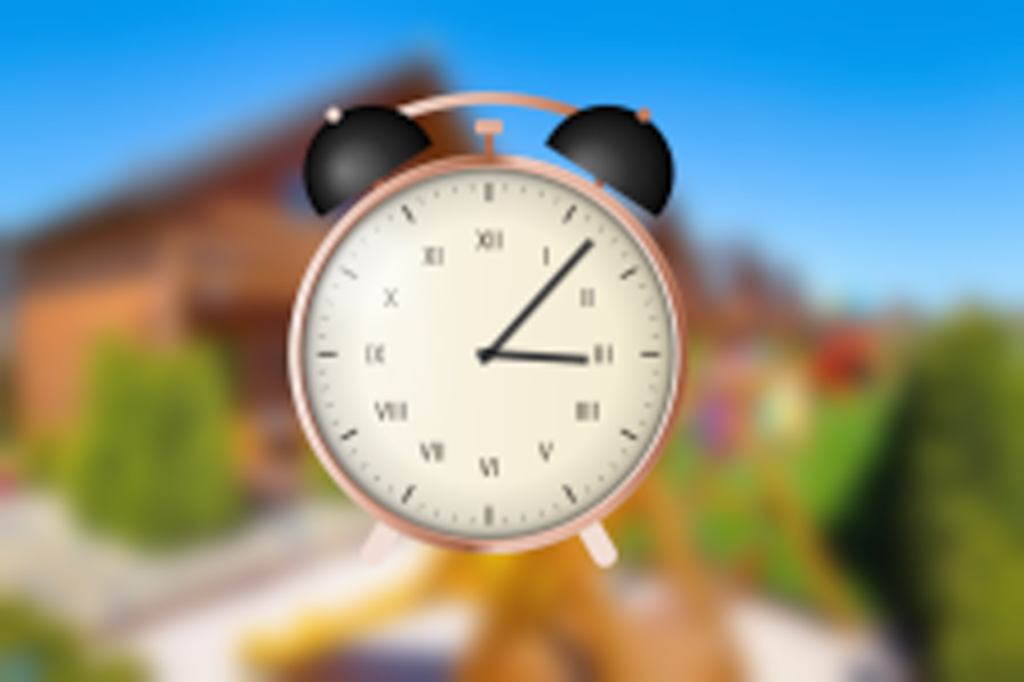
3:07
